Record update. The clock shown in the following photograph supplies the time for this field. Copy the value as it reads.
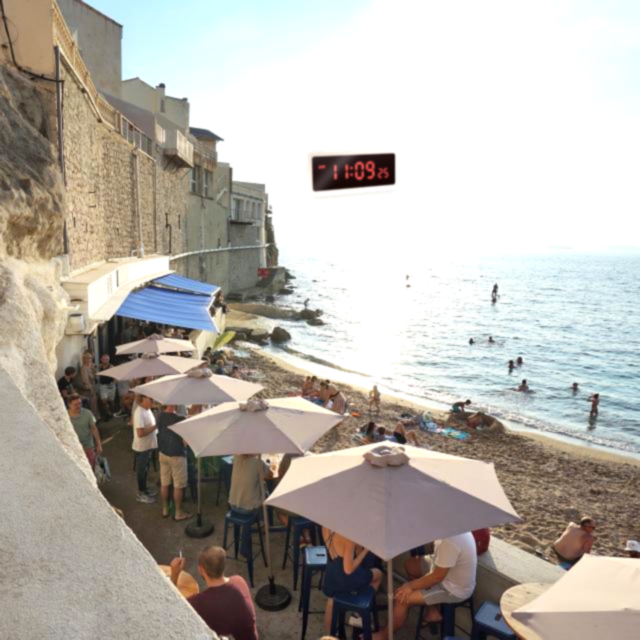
11:09
